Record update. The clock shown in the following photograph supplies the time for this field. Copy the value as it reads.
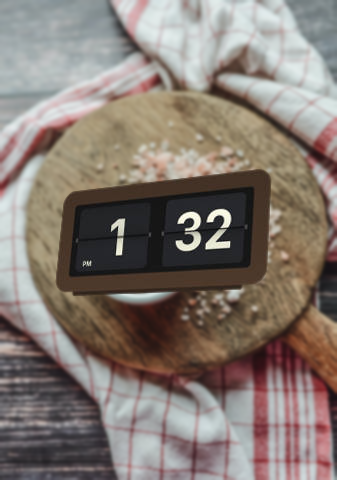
1:32
